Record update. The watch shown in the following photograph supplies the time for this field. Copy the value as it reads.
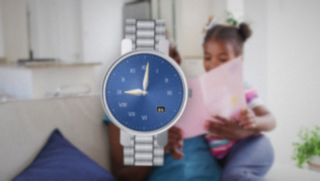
9:01
